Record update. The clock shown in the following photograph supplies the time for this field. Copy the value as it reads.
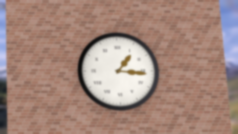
1:16
